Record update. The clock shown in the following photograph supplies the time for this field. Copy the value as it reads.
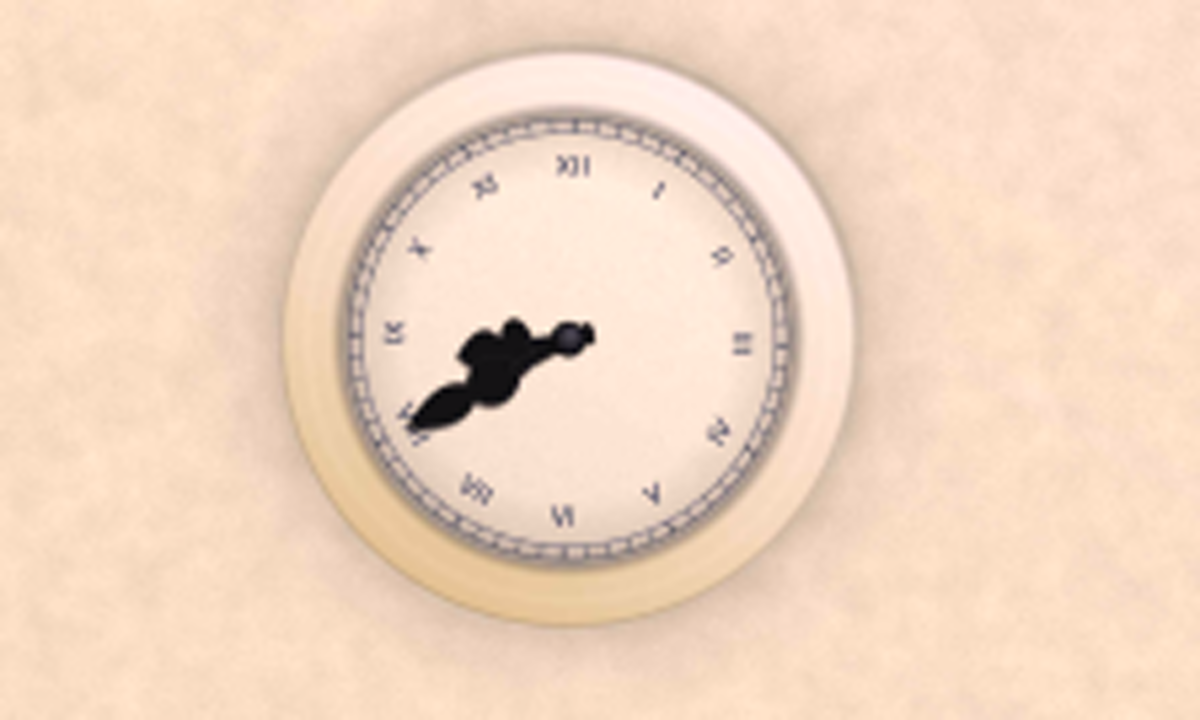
8:40
